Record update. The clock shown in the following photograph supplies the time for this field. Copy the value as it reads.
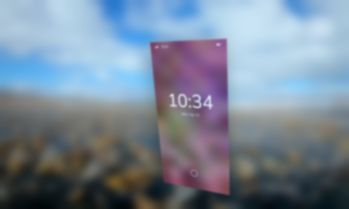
10:34
